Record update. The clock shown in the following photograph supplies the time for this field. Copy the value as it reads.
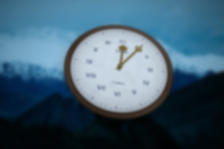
12:06
